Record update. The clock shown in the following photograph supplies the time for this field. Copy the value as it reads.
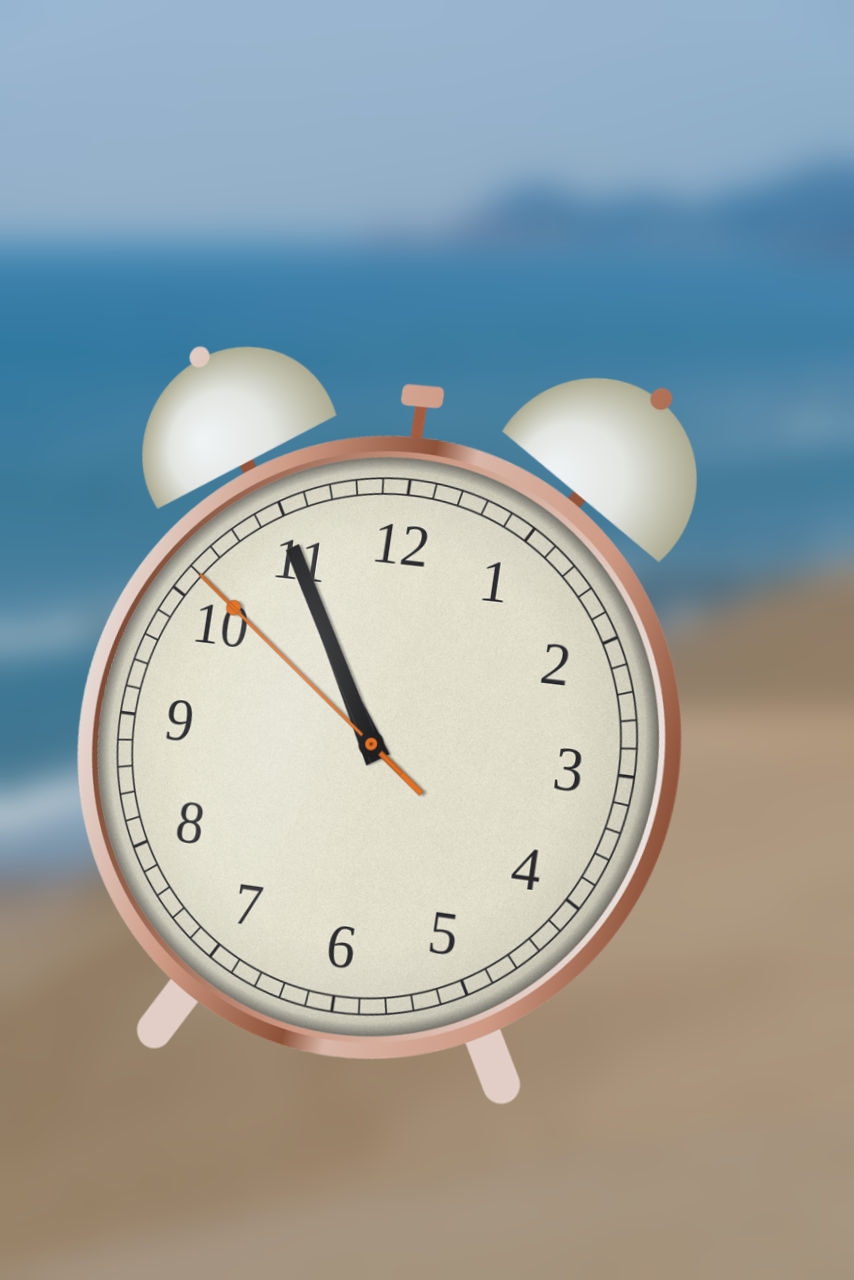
10:54:51
